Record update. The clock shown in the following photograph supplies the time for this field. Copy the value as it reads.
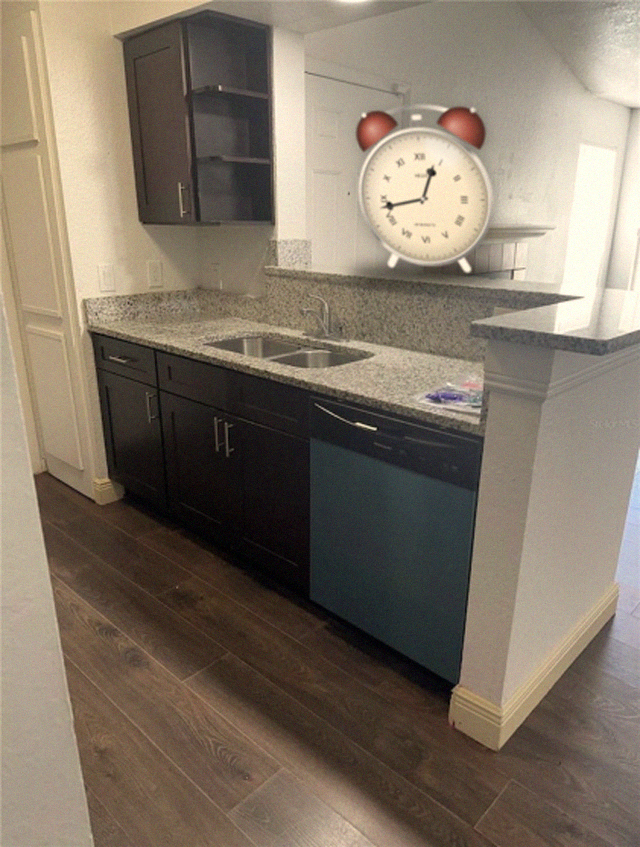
12:43
